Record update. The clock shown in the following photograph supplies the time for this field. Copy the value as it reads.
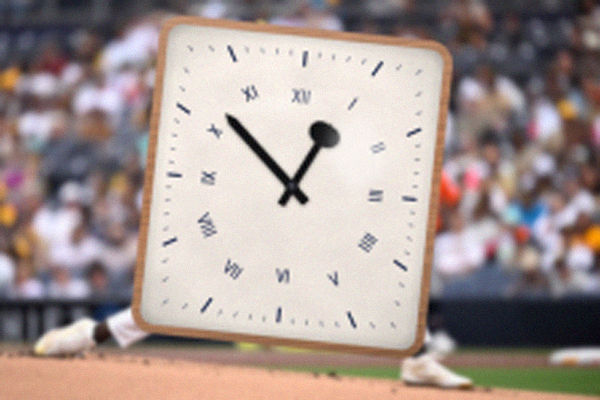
12:52
